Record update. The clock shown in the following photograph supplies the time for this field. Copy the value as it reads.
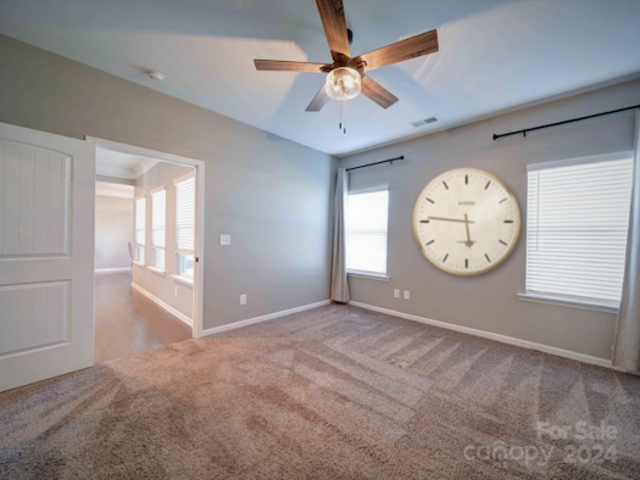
5:46
